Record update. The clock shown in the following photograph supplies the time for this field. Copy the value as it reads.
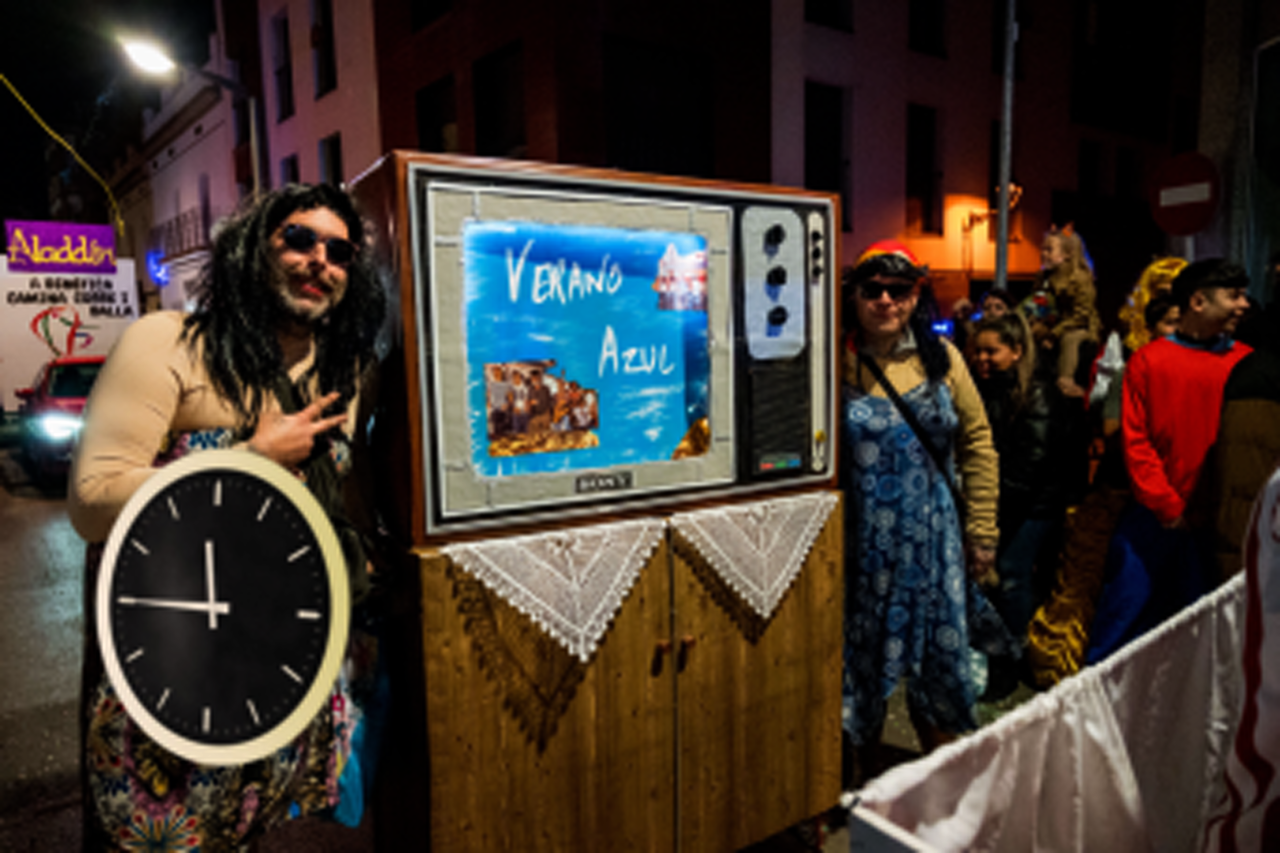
11:45
